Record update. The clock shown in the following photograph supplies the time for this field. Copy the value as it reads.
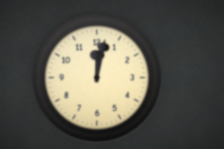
12:02
